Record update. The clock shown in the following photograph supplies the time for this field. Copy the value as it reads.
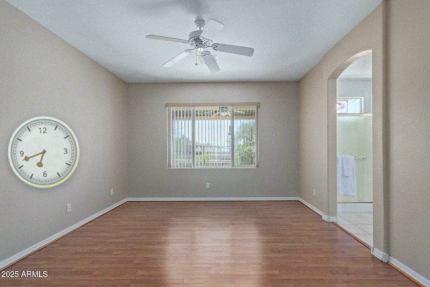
6:42
